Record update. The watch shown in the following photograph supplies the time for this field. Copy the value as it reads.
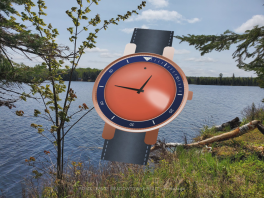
12:46
